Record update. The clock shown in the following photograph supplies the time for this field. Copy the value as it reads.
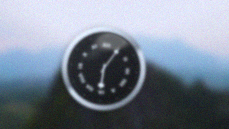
6:05
